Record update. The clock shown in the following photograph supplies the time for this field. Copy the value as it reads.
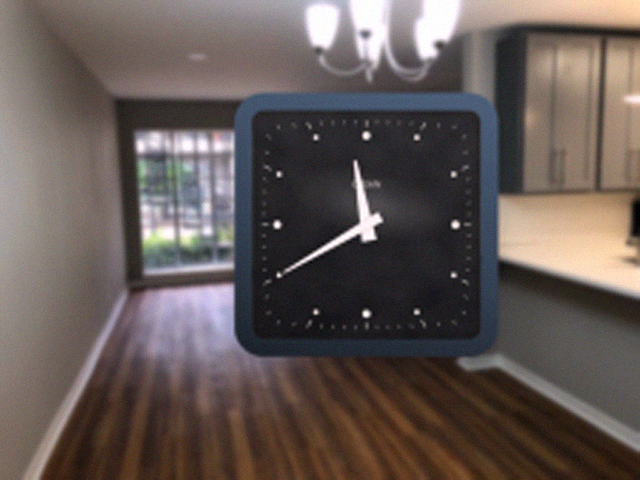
11:40
